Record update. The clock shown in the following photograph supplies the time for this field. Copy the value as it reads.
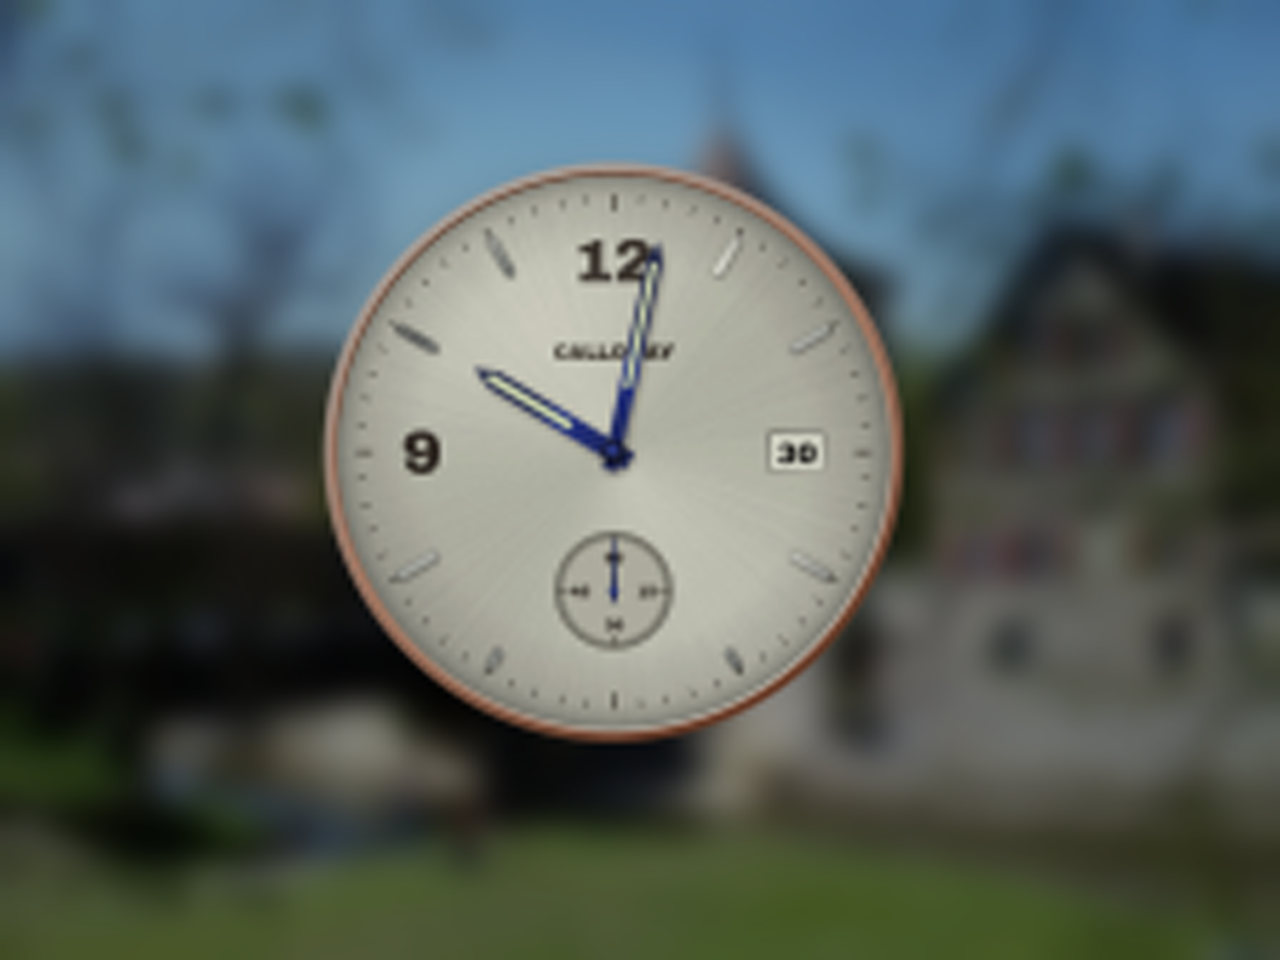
10:02
